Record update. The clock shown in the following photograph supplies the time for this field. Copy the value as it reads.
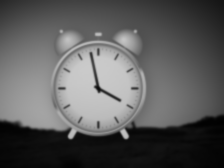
3:58
